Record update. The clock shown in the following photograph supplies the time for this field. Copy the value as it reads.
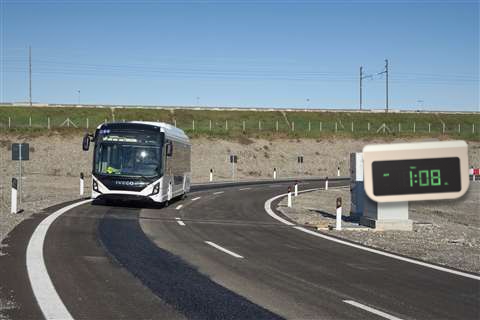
1:08
